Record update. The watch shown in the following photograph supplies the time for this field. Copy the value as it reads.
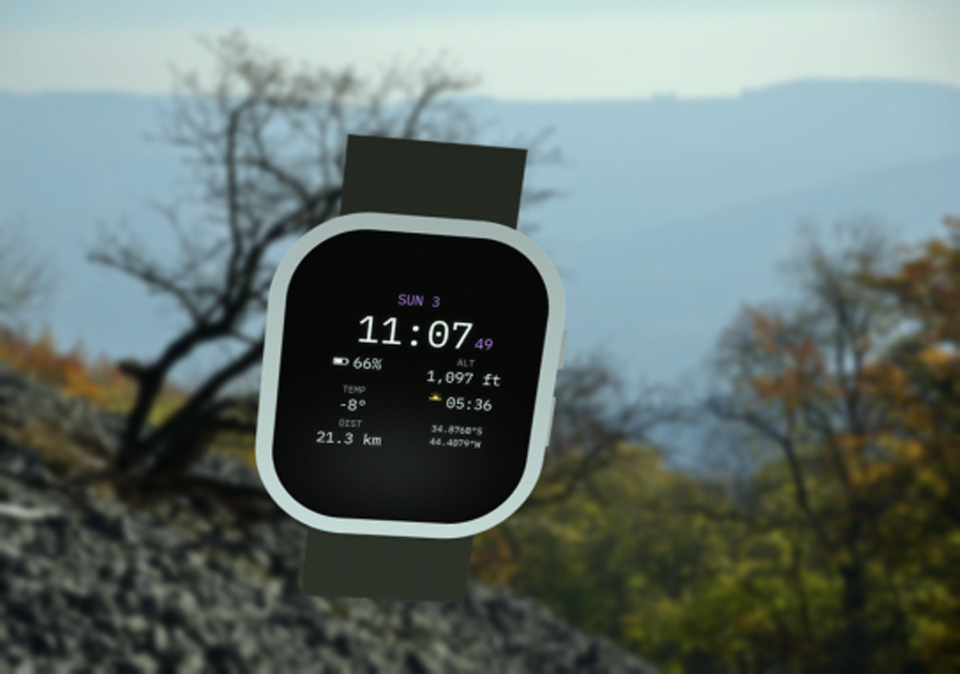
11:07:49
